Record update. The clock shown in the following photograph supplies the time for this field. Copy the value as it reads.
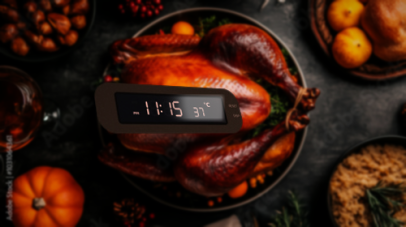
11:15
